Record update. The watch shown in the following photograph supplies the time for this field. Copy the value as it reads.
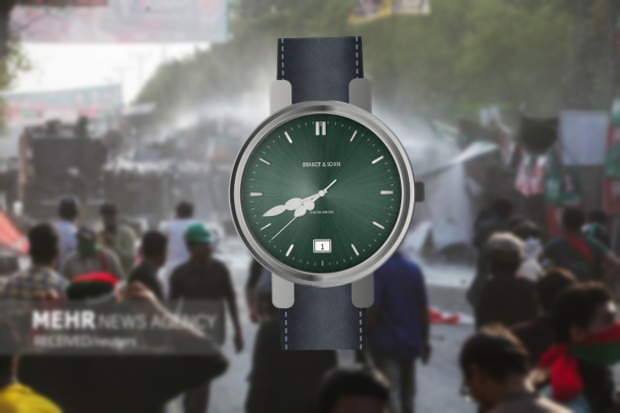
7:41:38
